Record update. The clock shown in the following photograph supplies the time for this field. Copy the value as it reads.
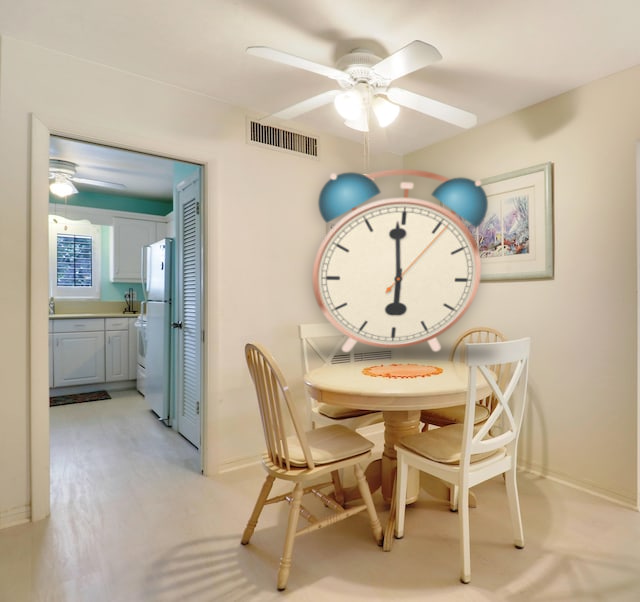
5:59:06
